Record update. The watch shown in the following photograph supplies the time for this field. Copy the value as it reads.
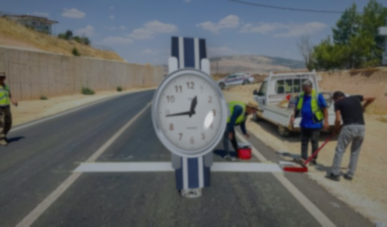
12:44
